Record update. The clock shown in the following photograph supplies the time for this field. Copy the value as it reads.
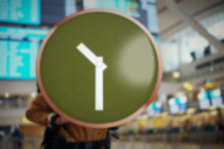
10:30
